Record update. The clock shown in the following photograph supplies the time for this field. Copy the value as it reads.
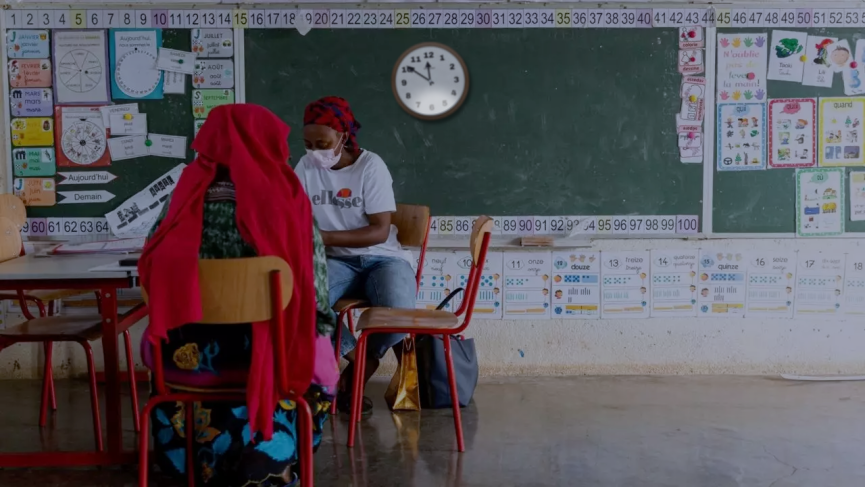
11:51
